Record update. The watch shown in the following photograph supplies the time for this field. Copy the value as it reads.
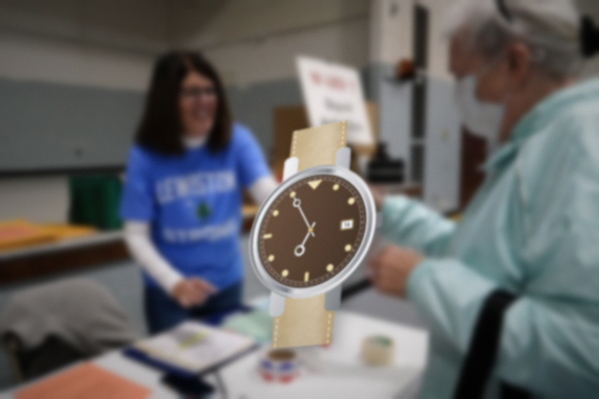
6:55
